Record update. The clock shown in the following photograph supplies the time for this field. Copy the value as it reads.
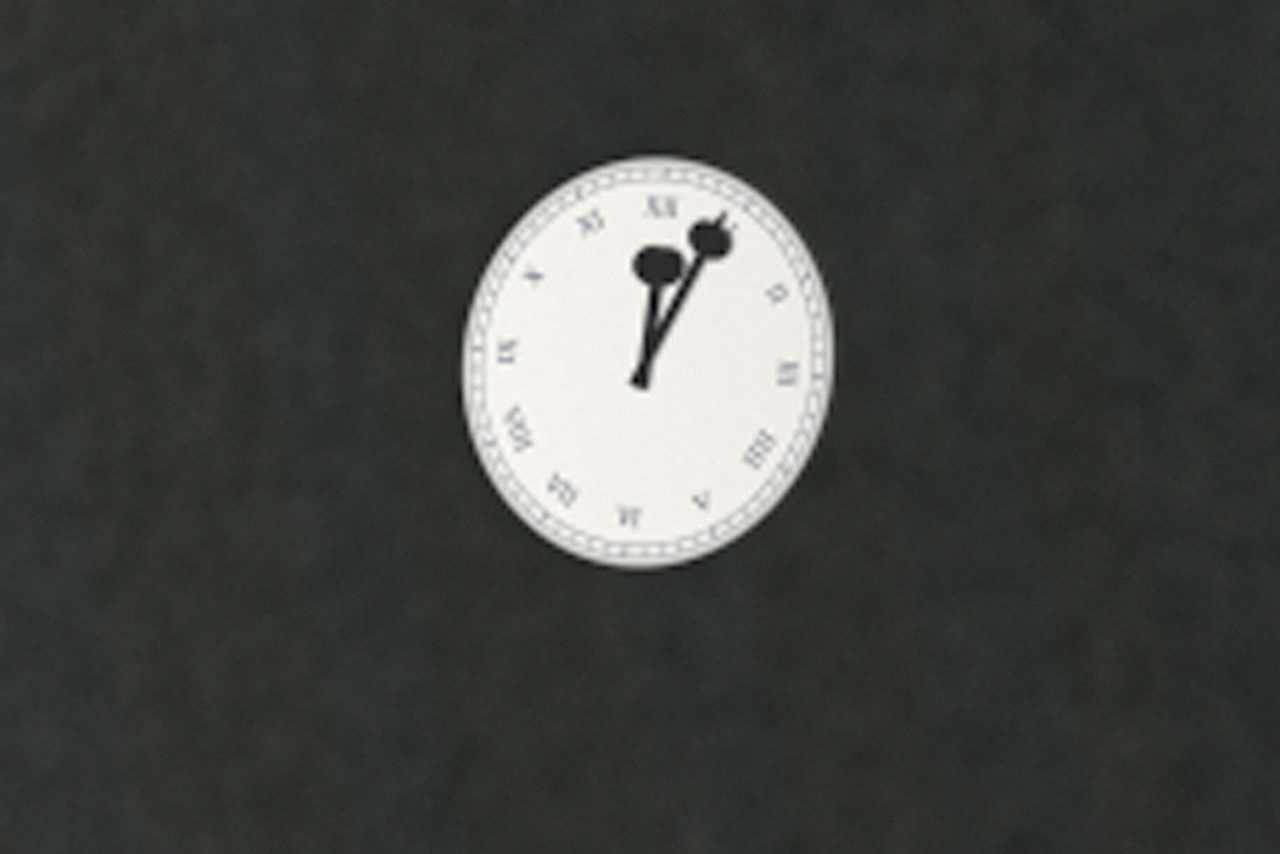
12:04
